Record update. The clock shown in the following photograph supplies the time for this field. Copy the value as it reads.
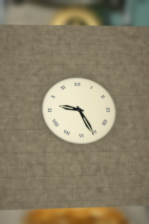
9:26
